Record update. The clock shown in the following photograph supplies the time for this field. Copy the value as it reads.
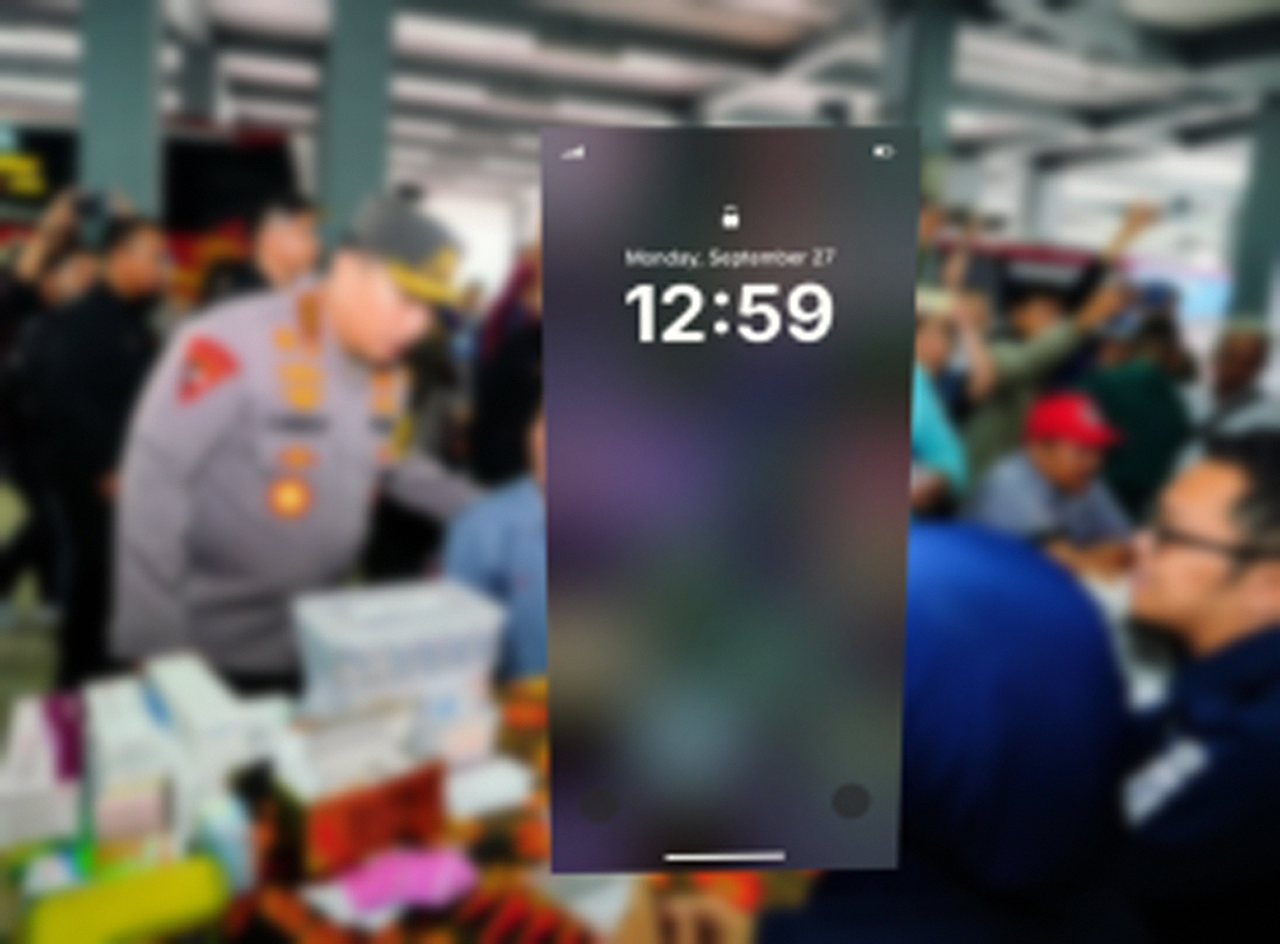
12:59
